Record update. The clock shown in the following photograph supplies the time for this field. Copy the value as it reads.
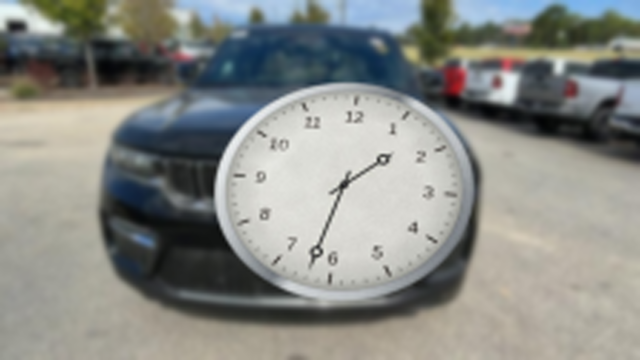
1:32
